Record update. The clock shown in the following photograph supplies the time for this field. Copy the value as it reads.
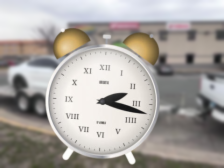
2:17
